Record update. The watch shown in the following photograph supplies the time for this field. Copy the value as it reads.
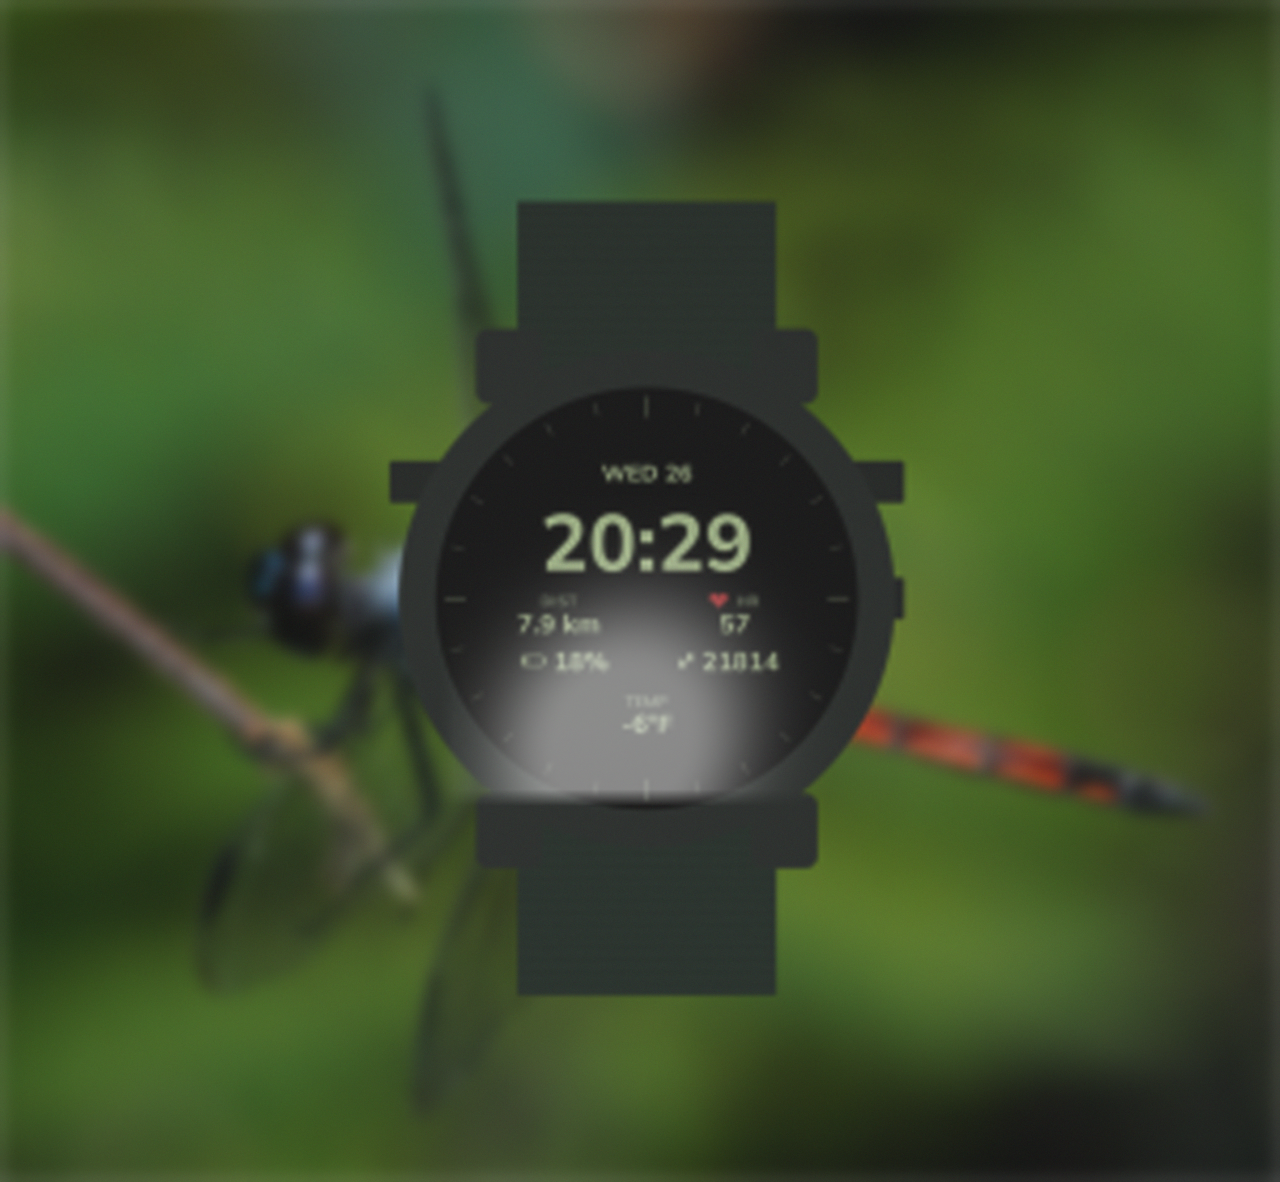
20:29
